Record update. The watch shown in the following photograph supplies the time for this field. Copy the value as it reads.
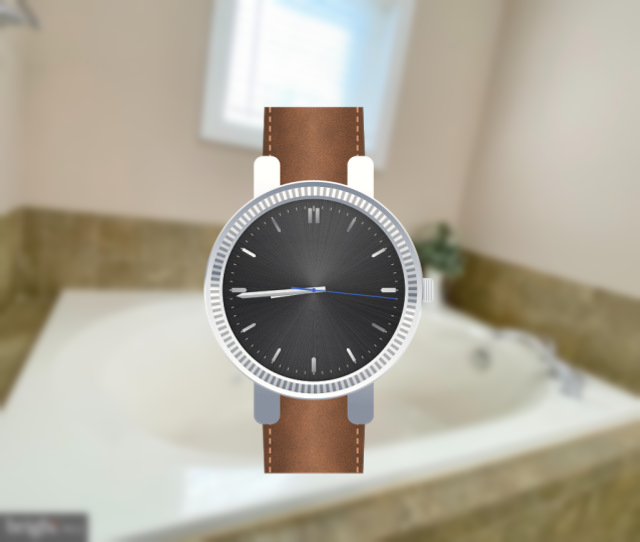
8:44:16
